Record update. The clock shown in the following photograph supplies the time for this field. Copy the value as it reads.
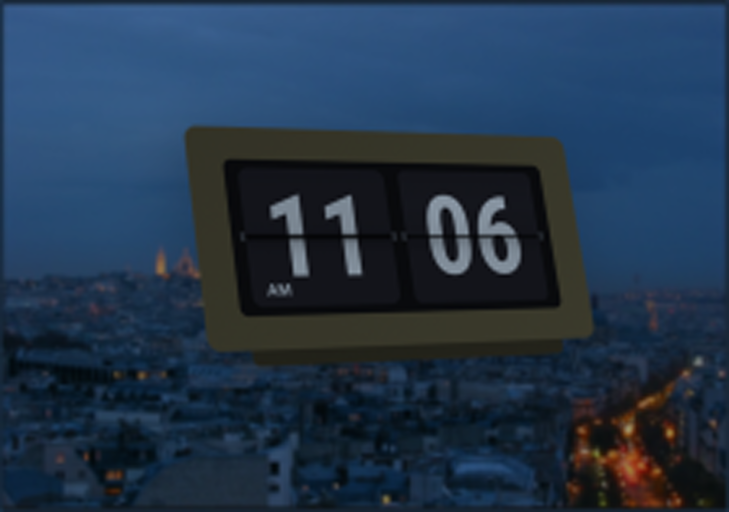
11:06
